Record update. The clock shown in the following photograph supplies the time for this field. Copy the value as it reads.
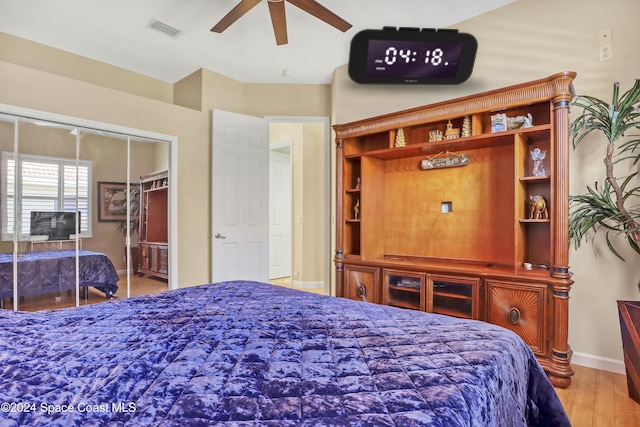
4:18
